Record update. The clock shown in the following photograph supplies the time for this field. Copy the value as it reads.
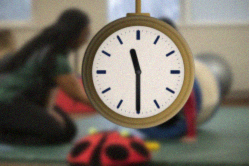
11:30
